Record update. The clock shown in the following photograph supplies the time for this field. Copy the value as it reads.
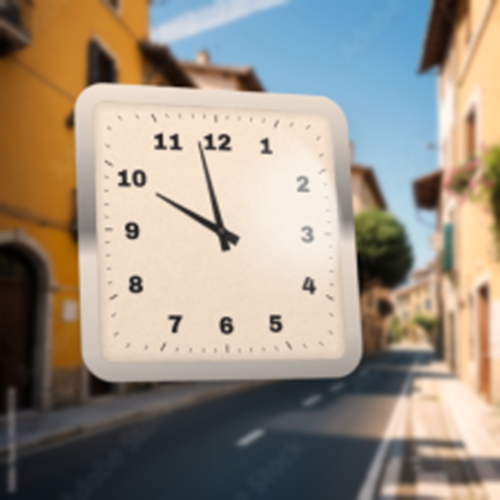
9:58
